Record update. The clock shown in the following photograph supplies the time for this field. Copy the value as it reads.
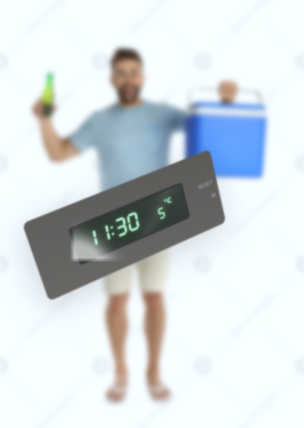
11:30
